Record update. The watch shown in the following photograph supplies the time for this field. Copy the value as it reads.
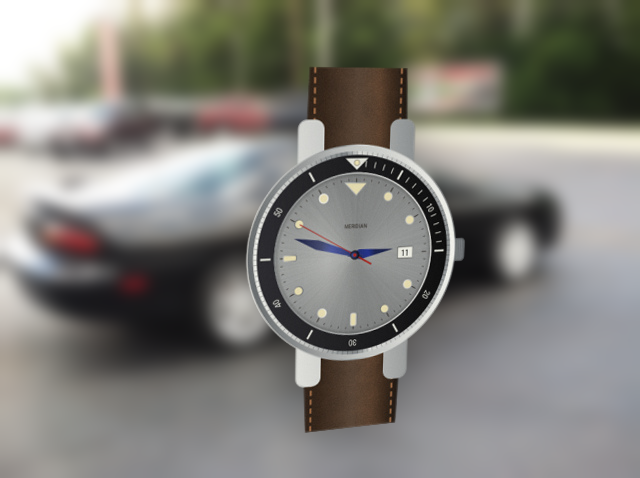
2:47:50
